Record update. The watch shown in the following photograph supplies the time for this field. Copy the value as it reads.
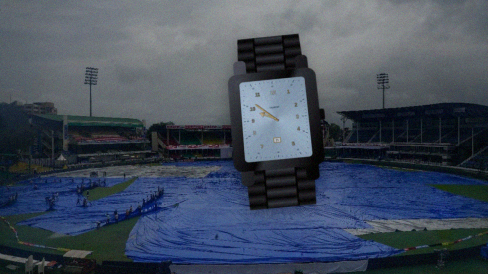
9:52
